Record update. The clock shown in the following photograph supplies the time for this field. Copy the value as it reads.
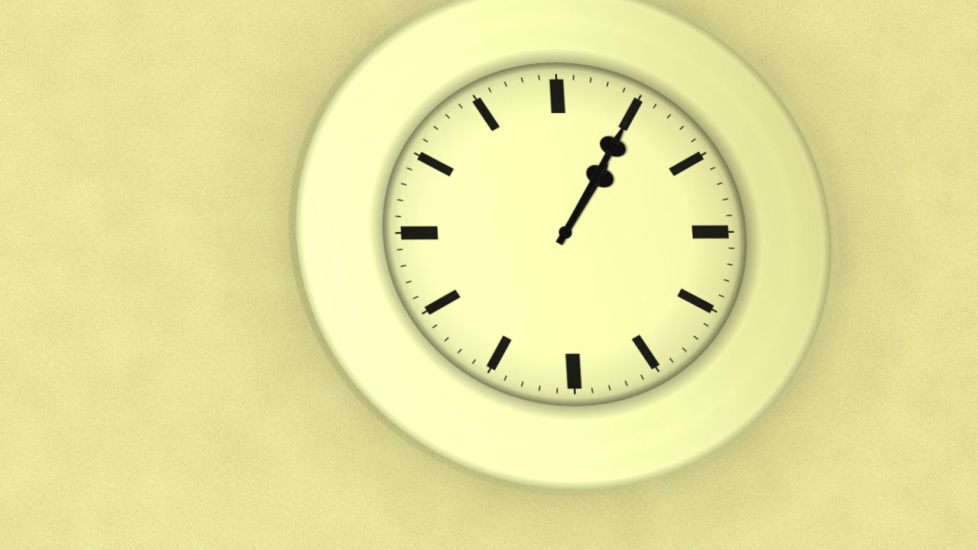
1:05
